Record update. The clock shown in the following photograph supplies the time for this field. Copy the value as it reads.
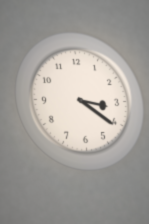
3:21
